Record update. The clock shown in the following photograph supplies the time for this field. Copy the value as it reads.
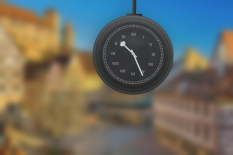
10:26
